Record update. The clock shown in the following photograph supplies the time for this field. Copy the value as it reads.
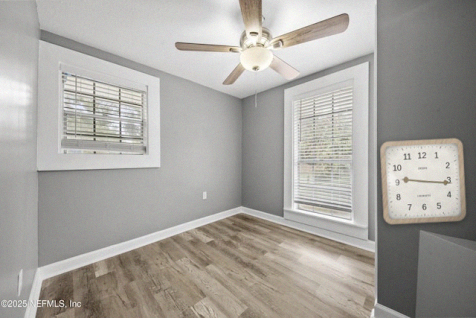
9:16
